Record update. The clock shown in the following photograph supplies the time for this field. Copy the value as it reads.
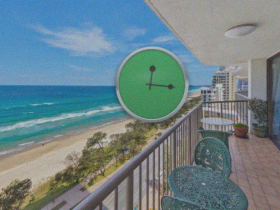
12:16
